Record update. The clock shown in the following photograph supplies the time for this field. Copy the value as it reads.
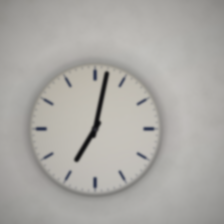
7:02
